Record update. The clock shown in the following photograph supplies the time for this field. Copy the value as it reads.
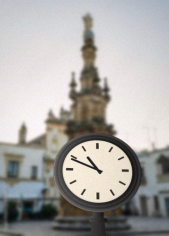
10:49
